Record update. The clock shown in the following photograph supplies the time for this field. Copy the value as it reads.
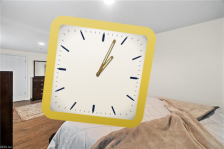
1:03
